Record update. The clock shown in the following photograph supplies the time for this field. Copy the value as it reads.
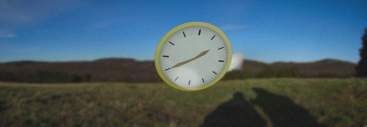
1:40
